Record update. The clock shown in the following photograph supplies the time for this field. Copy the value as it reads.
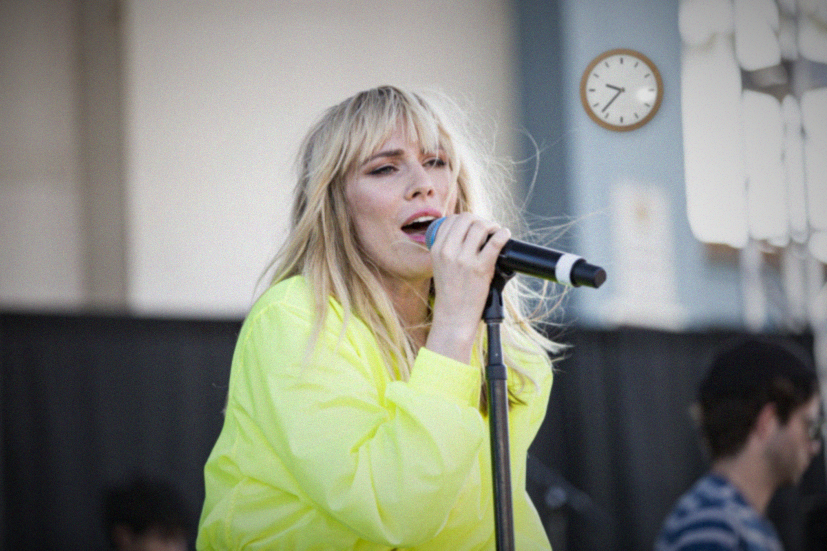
9:37
